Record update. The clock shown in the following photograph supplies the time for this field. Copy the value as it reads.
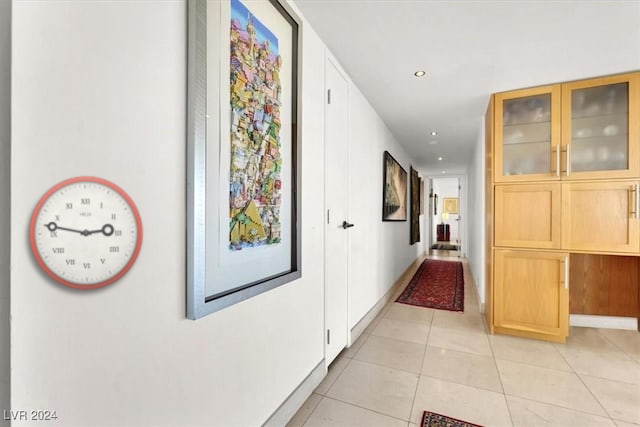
2:47
